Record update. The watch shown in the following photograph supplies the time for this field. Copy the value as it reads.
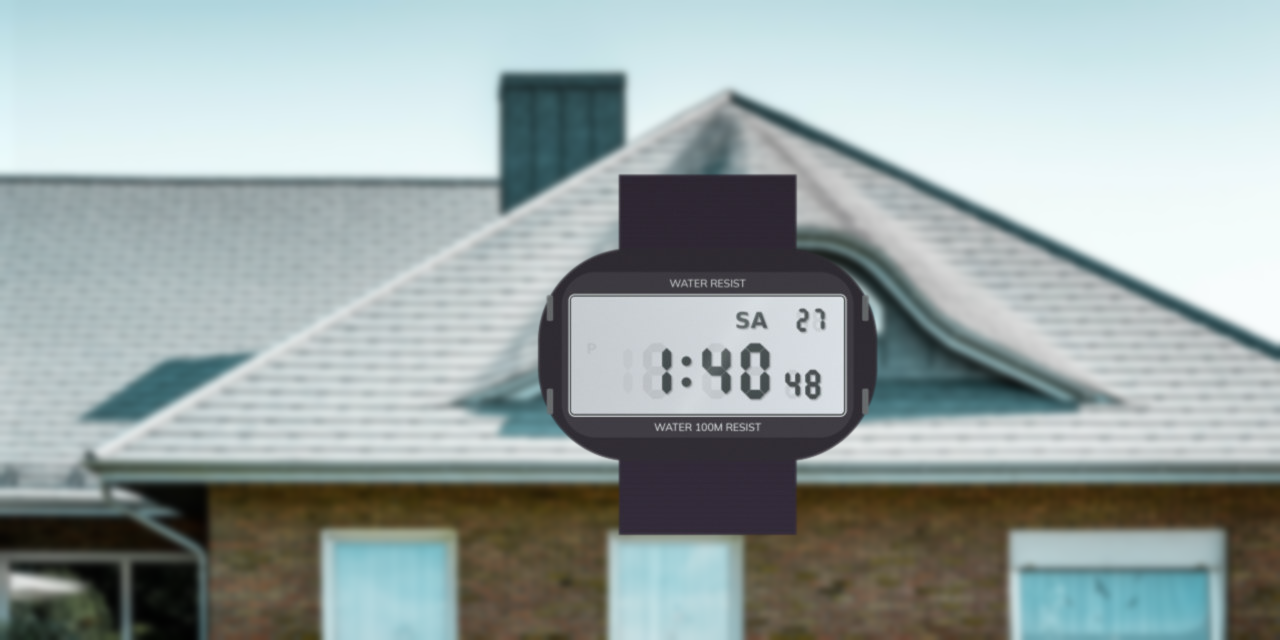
1:40:48
